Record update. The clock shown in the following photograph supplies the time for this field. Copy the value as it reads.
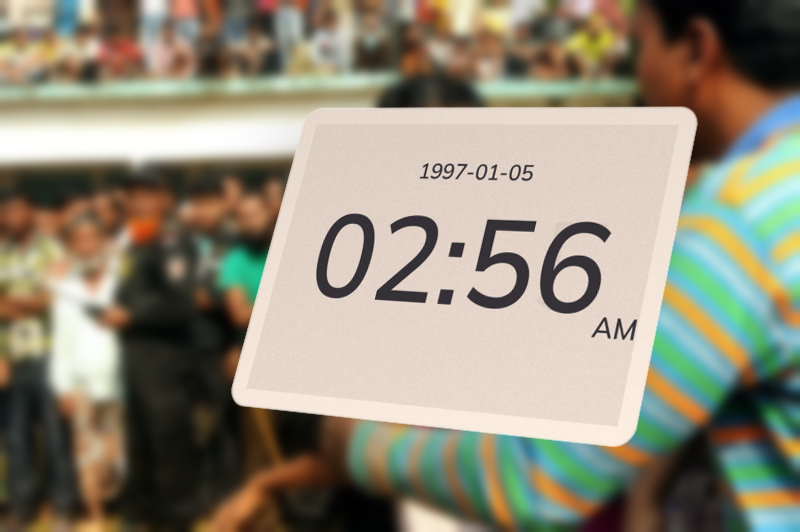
2:56
